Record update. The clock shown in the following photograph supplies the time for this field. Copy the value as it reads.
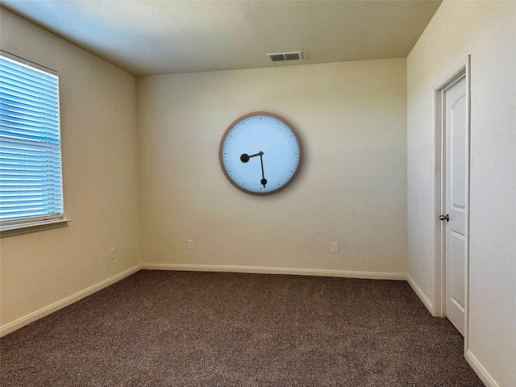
8:29
